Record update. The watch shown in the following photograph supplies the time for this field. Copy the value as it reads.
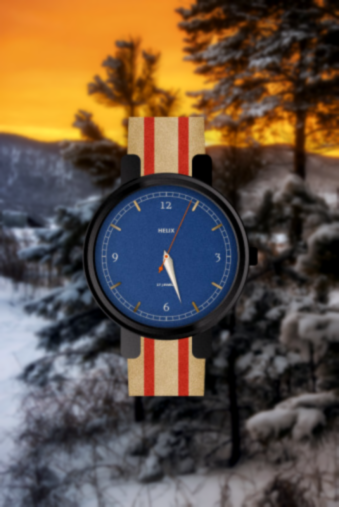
5:27:04
